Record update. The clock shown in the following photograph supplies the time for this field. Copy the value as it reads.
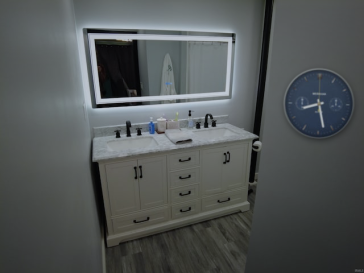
8:28
